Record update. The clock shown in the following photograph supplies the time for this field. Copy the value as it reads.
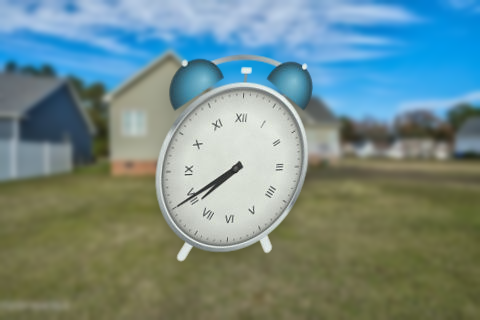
7:40
